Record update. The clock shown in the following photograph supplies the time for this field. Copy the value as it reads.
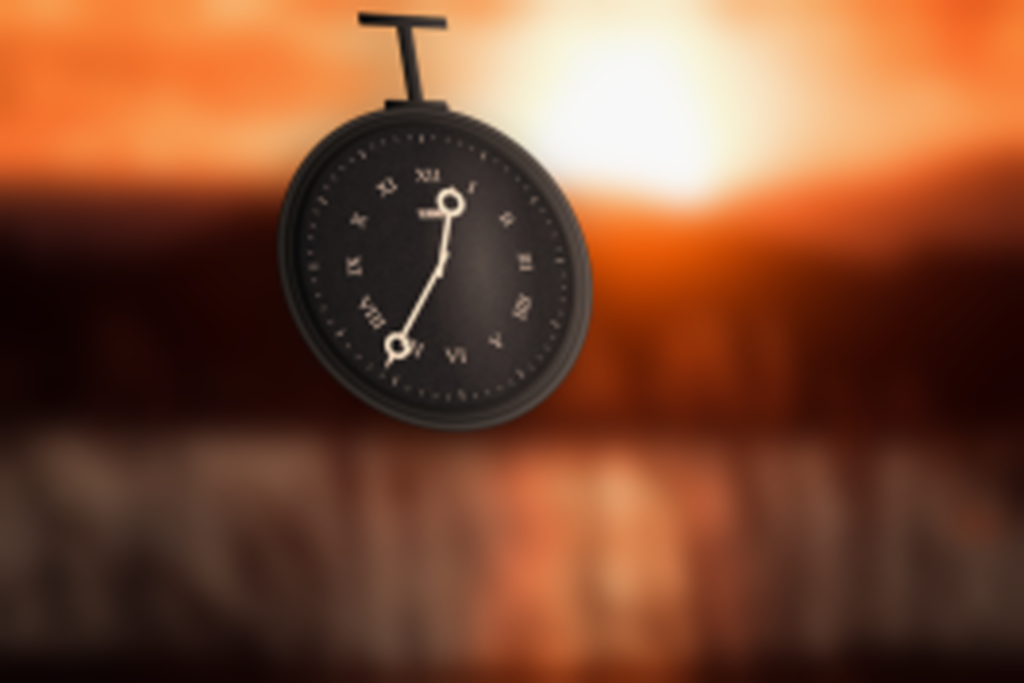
12:36
